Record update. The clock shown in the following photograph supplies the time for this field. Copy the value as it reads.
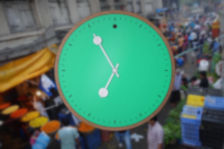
6:55
